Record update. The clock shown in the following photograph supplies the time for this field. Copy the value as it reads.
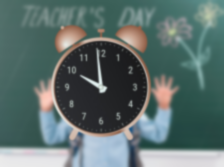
9:59
